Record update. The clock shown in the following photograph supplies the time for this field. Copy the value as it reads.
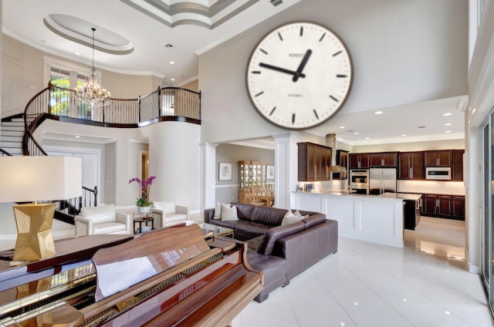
12:47
